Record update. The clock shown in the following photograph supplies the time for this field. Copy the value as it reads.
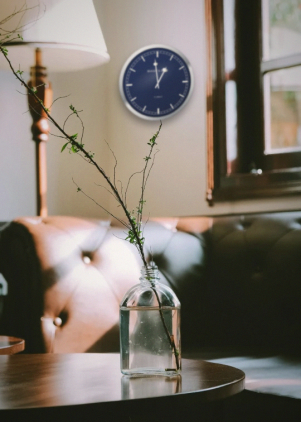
12:59
